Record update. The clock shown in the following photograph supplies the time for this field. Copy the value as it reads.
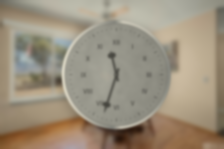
11:33
